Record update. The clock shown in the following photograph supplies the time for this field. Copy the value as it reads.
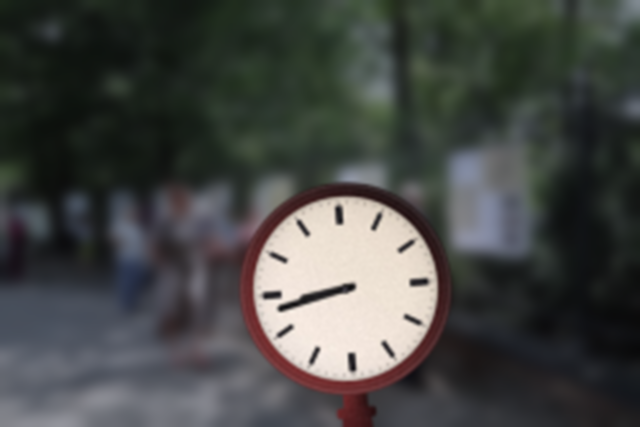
8:43
